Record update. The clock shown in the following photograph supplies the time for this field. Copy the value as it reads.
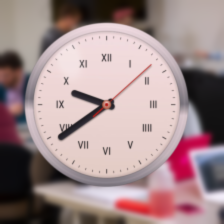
9:39:08
